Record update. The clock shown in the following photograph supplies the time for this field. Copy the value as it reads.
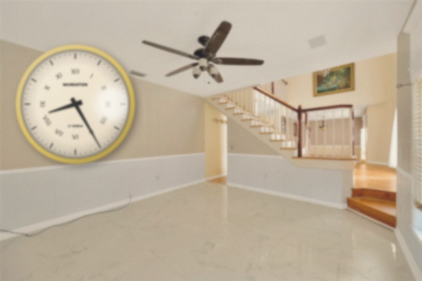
8:25
